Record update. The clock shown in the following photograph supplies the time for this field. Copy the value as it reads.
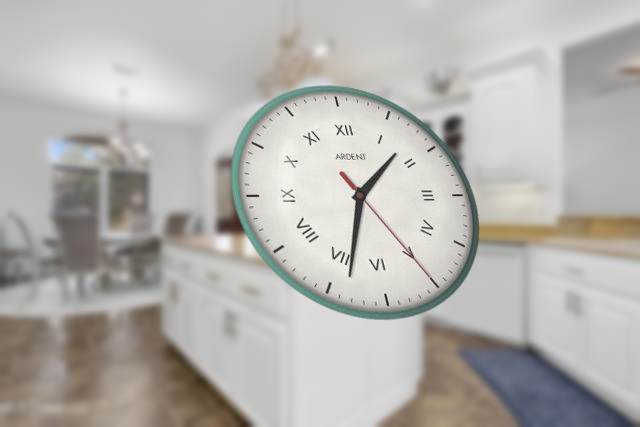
1:33:25
